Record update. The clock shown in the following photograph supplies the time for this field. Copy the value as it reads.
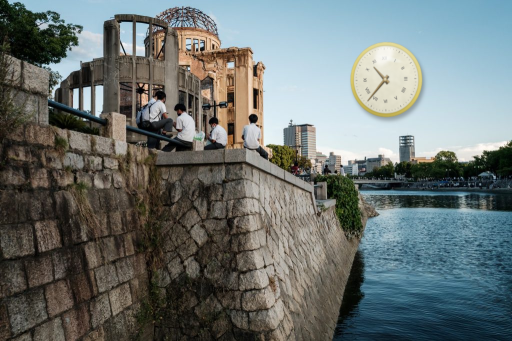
10:37
